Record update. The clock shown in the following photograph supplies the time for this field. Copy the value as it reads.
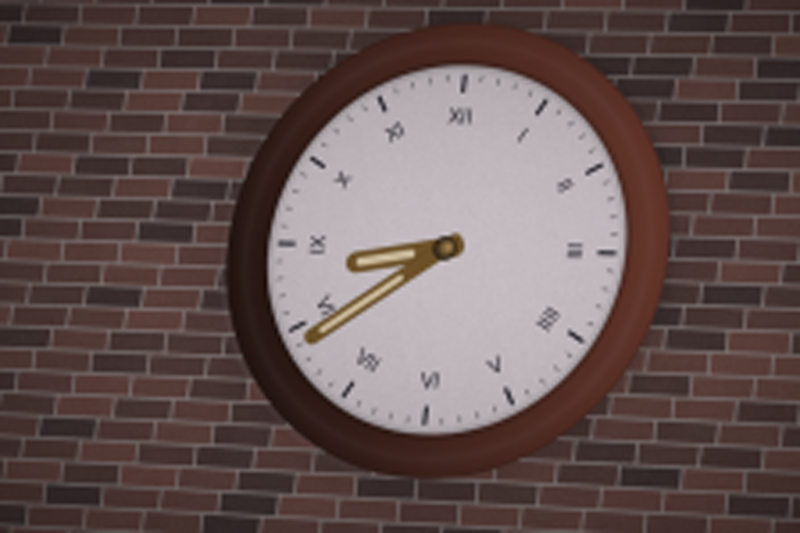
8:39
